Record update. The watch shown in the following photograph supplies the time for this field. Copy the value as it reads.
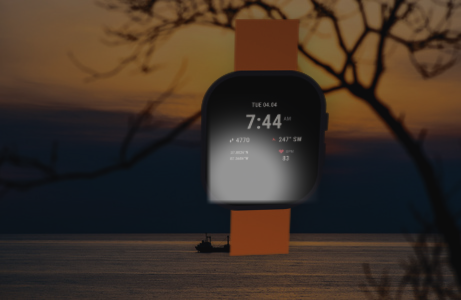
7:44
